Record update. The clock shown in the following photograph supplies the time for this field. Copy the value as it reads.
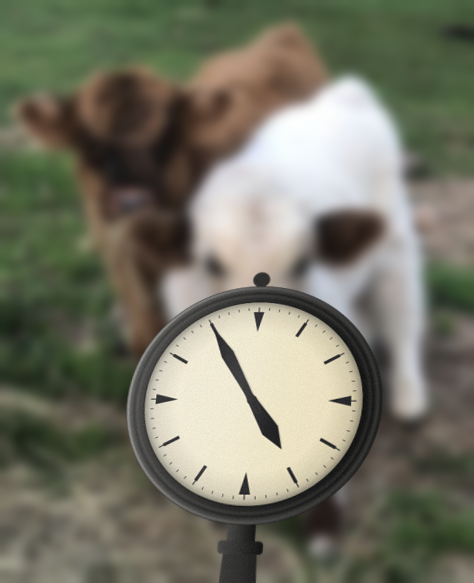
4:55
